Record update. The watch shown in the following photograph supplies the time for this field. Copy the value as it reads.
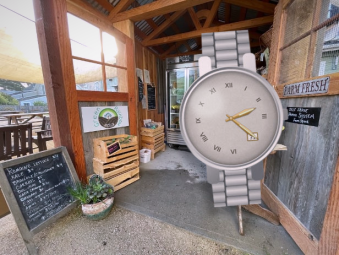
2:22
